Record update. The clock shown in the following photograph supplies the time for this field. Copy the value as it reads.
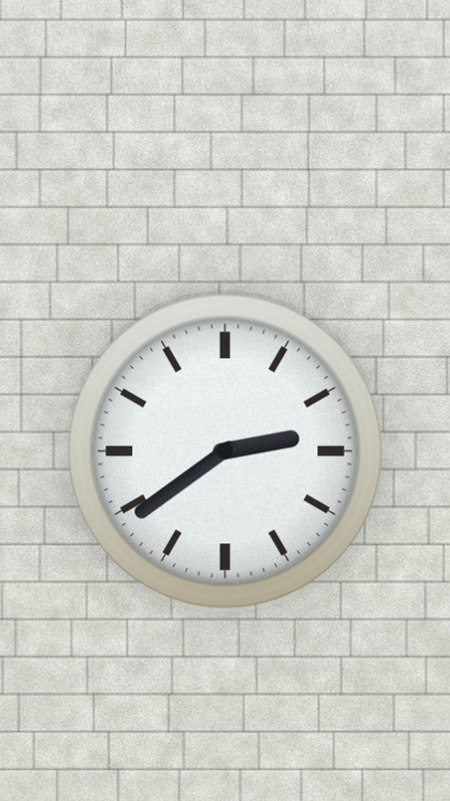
2:39
